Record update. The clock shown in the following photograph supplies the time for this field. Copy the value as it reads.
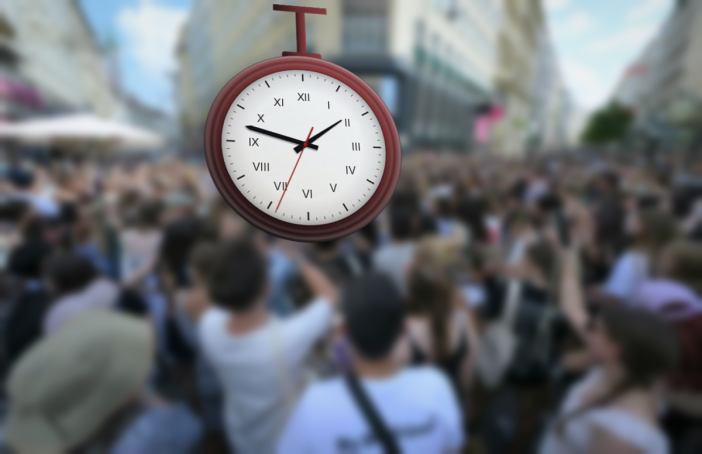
1:47:34
